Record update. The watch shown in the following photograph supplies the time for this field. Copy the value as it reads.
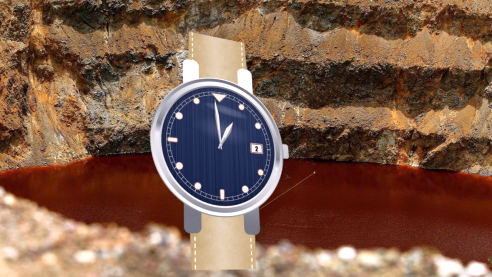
12:59
